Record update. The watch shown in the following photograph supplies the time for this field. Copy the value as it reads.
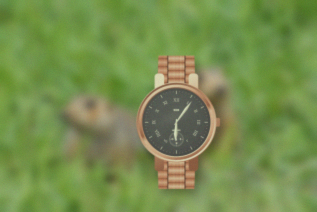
6:06
